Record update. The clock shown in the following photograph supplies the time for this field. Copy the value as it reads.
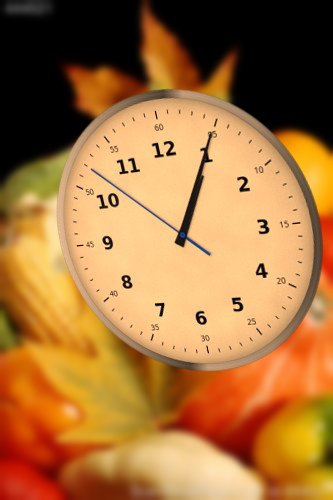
1:04:52
